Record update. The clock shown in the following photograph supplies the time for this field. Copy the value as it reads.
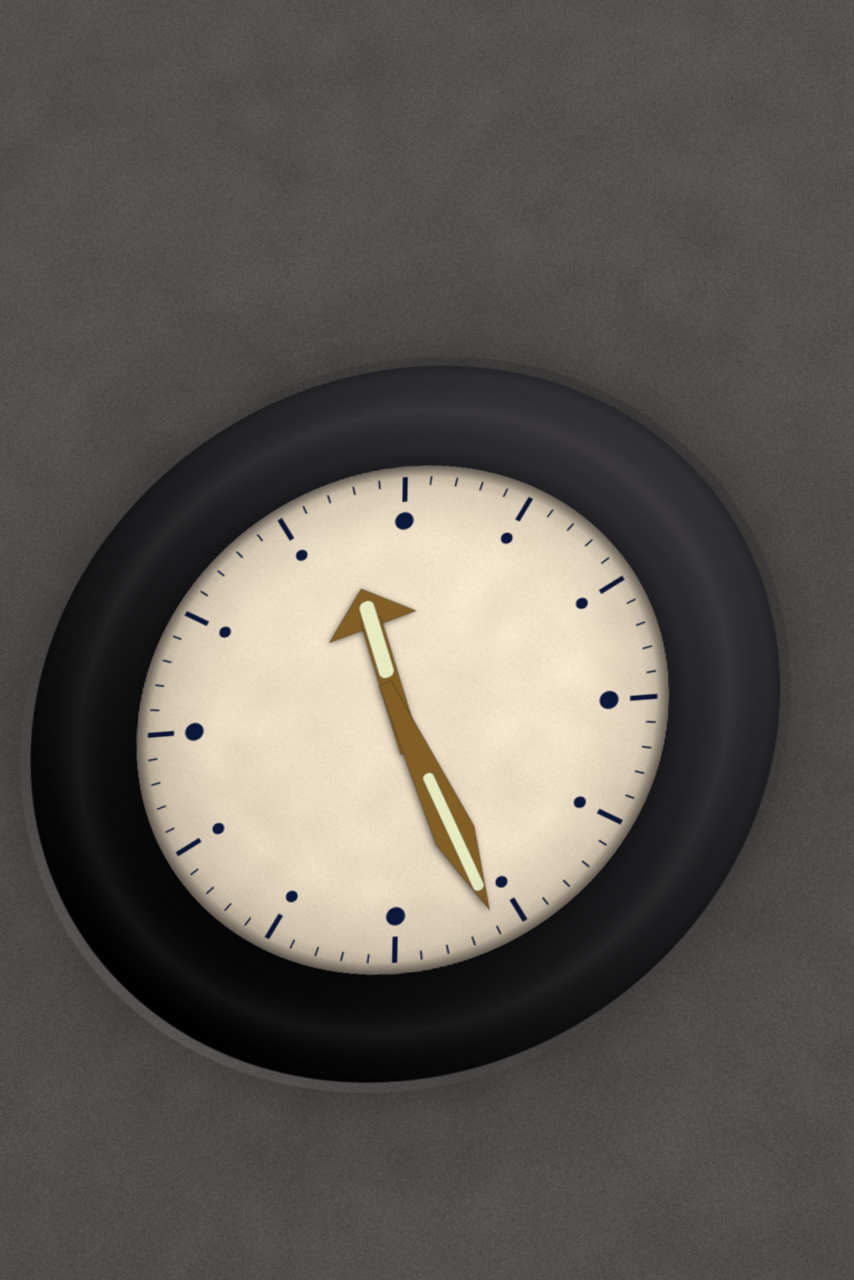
11:26
